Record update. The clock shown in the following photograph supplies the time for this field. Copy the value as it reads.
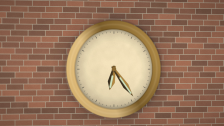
6:24
